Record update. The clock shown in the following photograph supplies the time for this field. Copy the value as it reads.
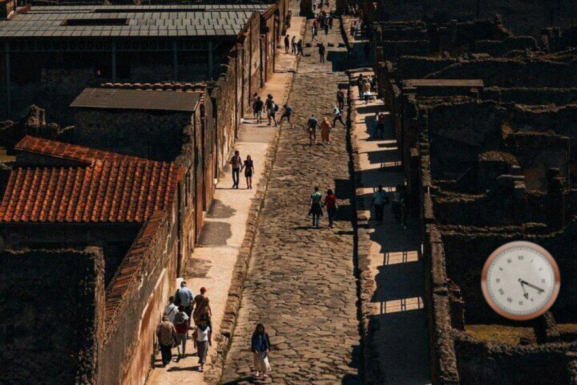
5:19
